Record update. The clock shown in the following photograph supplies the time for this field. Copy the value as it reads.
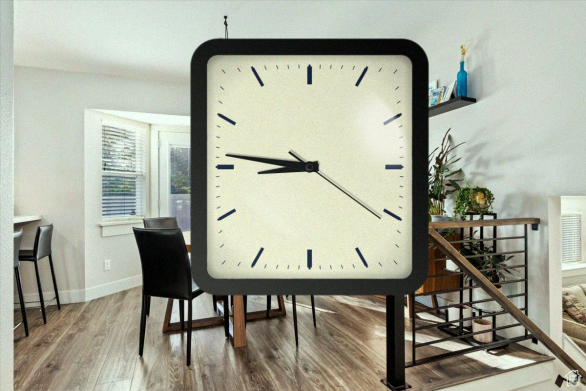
8:46:21
